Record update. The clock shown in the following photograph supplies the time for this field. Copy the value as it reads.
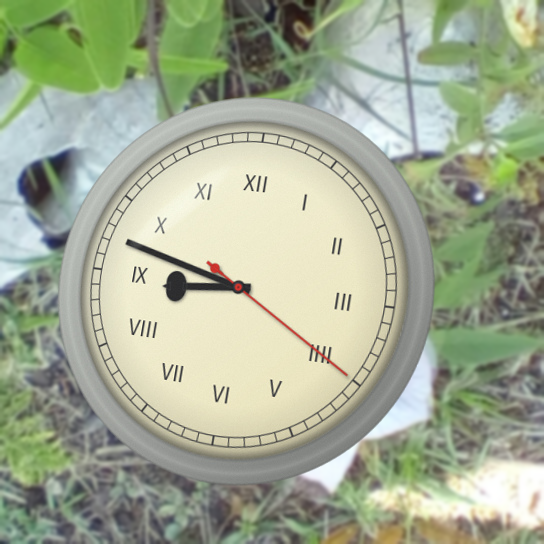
8:47:20
